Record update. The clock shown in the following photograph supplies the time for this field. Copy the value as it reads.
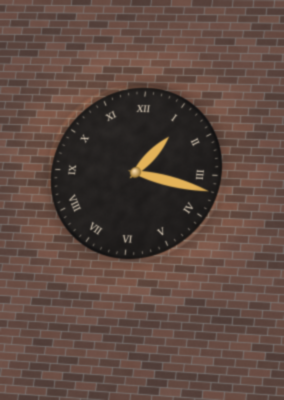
1:17
